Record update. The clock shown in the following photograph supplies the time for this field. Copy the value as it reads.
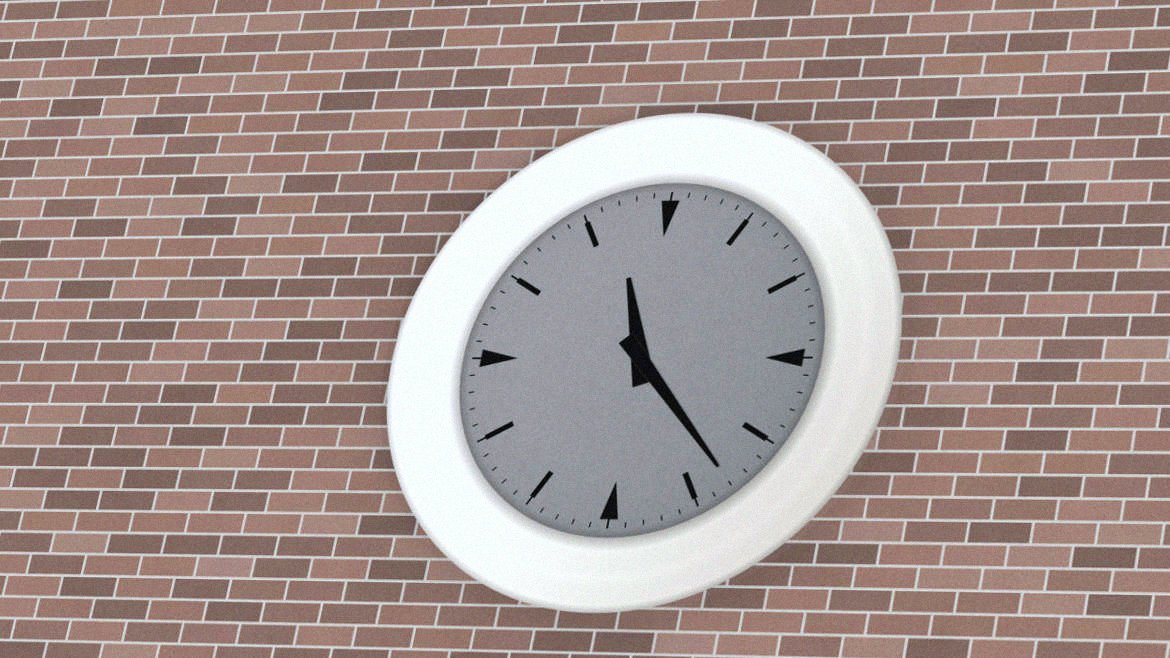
11:23
